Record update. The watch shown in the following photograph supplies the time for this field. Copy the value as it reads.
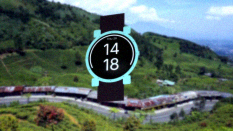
14:18
